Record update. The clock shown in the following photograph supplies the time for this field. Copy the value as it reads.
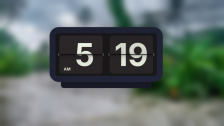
5:19
